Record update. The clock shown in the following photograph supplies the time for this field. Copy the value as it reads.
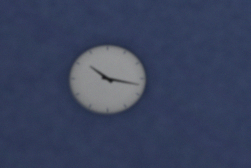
10:17
